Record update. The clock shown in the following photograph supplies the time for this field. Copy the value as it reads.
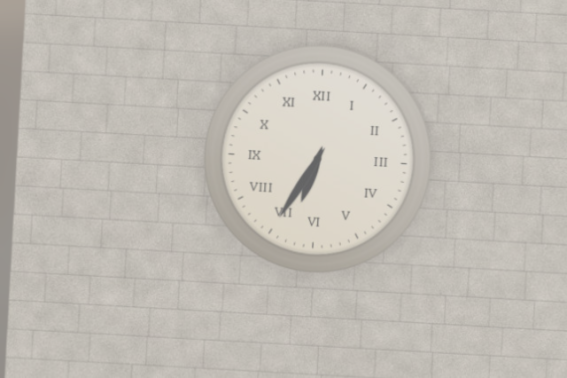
6:35
